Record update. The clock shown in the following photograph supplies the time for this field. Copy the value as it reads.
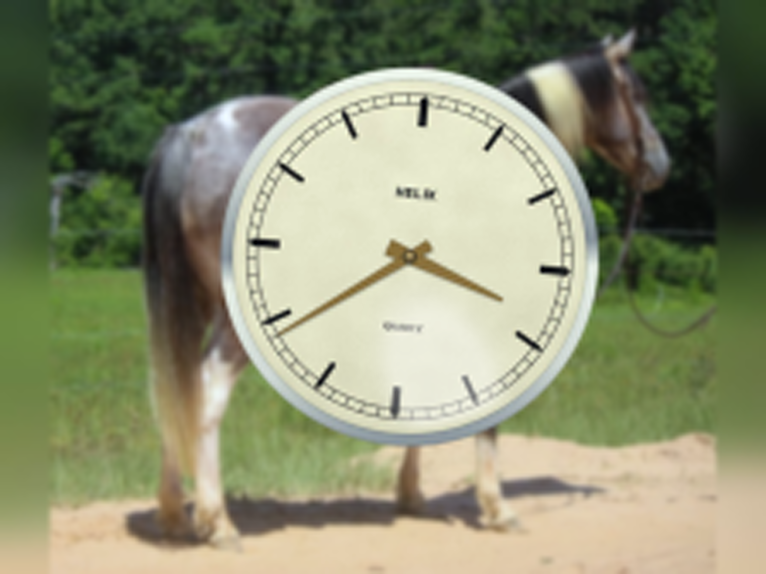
3:39
